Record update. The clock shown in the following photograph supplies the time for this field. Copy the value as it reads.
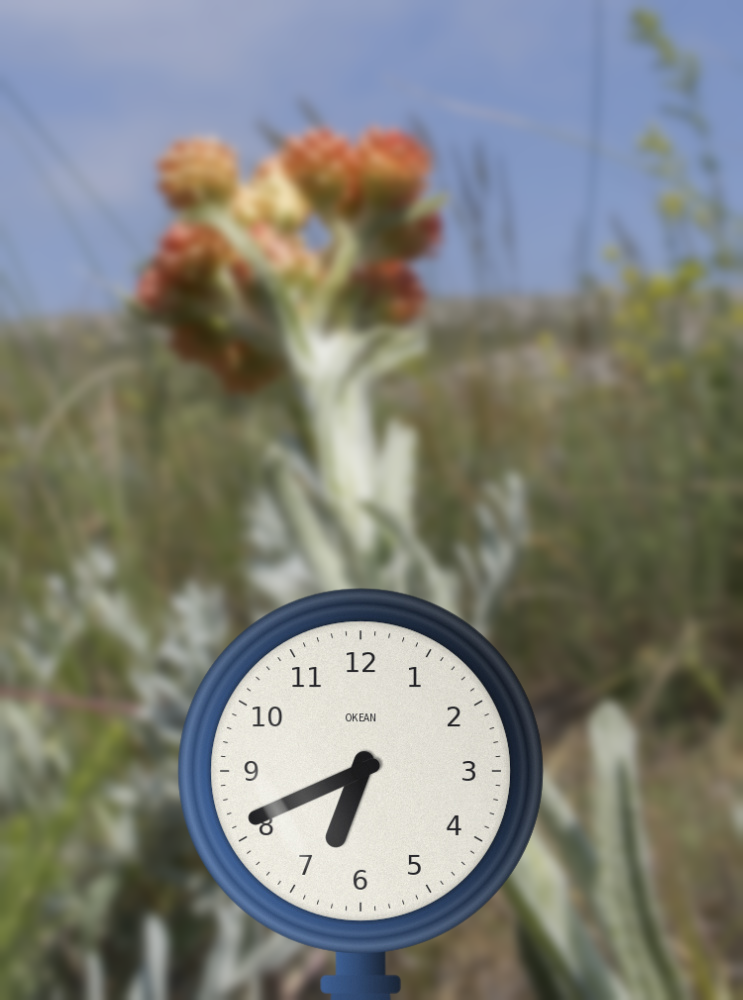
6:41
